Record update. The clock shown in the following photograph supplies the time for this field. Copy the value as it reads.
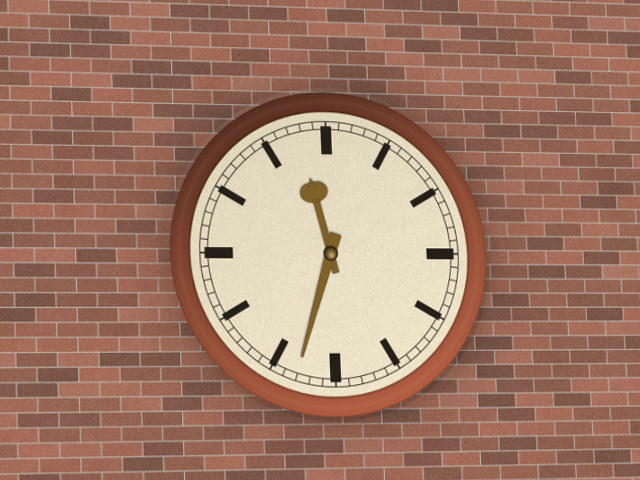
11:33
